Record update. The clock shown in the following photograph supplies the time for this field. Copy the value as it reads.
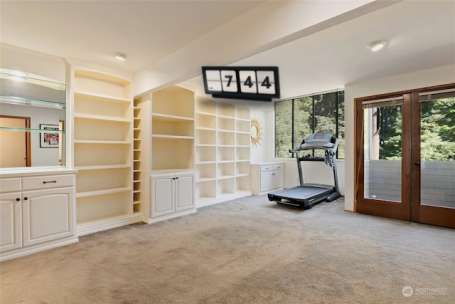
7:44
